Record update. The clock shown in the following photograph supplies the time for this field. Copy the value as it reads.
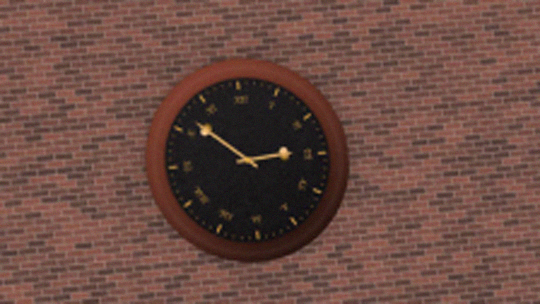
2:52
